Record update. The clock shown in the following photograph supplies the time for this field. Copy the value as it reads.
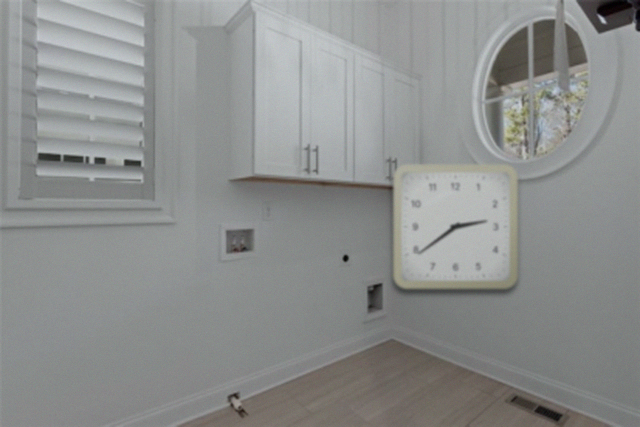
2:39
